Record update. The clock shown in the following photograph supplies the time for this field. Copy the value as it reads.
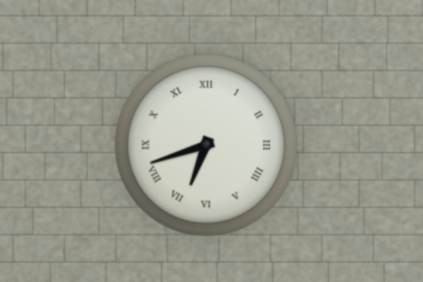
6:42
